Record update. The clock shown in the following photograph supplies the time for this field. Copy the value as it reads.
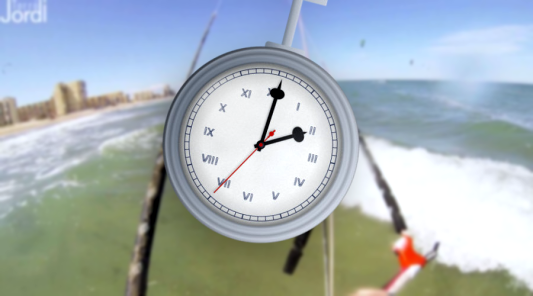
2:00:35
